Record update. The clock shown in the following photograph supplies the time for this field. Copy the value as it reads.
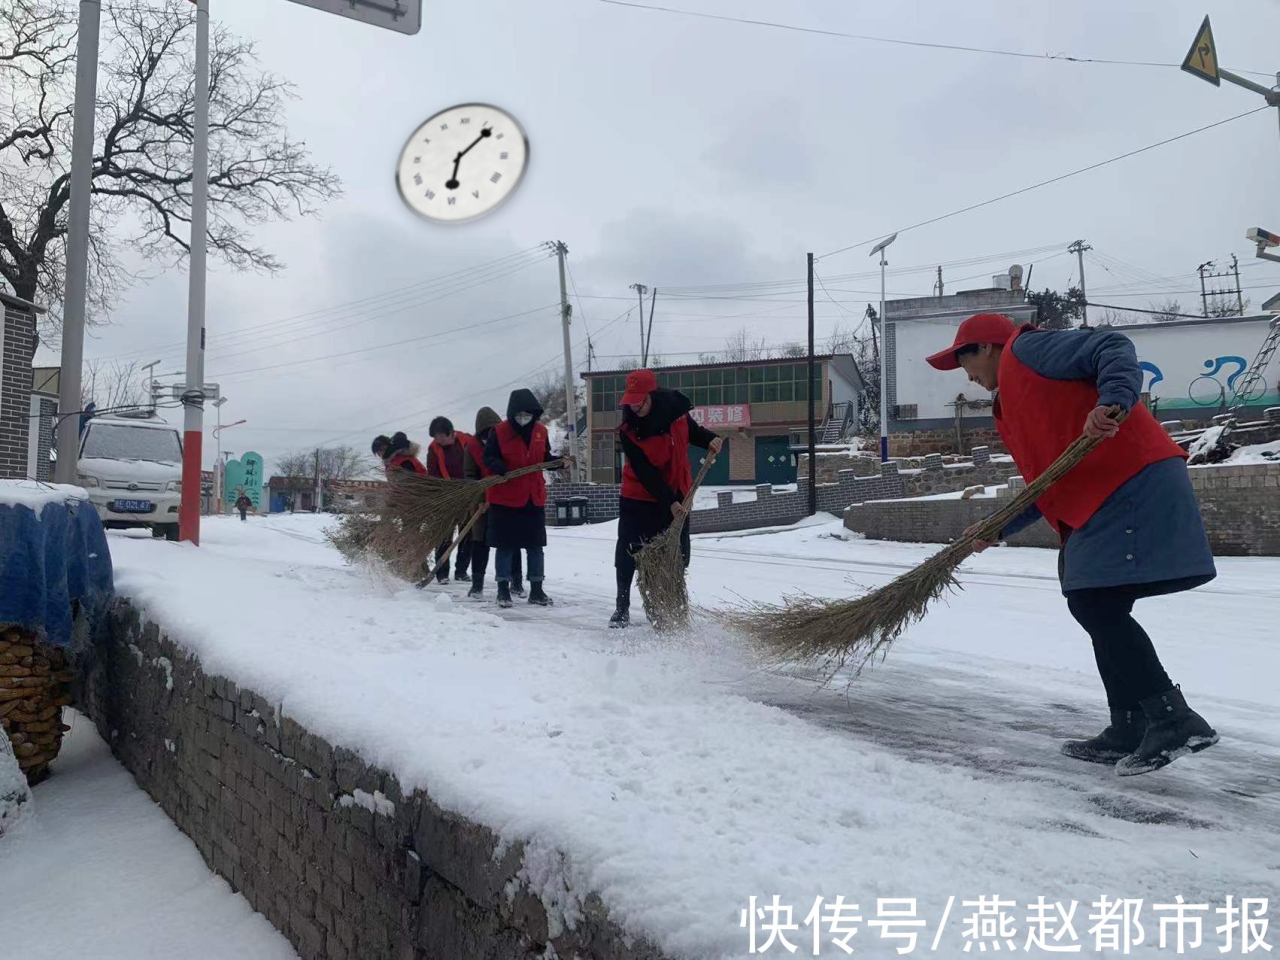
6:07
